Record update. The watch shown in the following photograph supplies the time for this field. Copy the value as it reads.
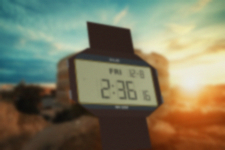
2:36
